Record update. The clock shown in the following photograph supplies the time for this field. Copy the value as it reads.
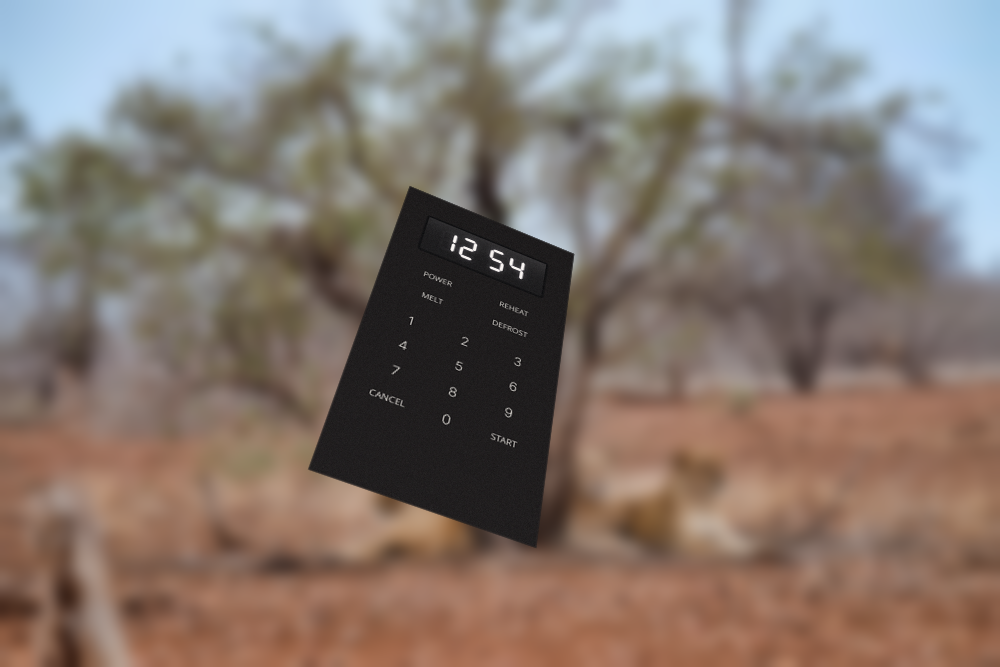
12:54
